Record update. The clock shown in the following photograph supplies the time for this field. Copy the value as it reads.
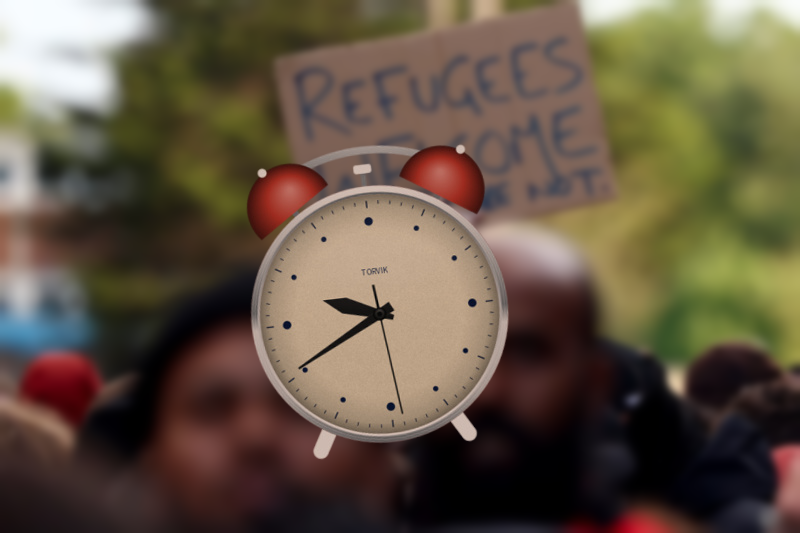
9:40:29
